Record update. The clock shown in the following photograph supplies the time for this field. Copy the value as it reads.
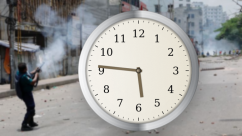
5:46
